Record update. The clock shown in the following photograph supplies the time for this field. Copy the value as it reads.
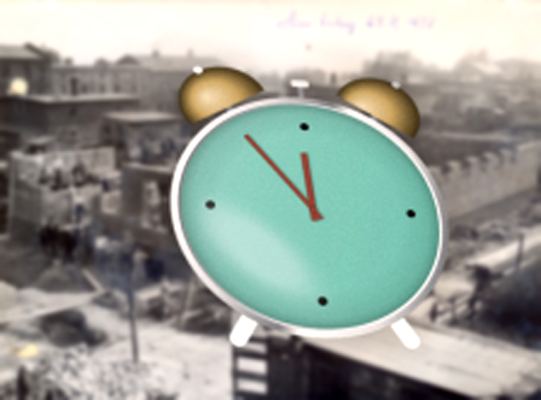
11:54
